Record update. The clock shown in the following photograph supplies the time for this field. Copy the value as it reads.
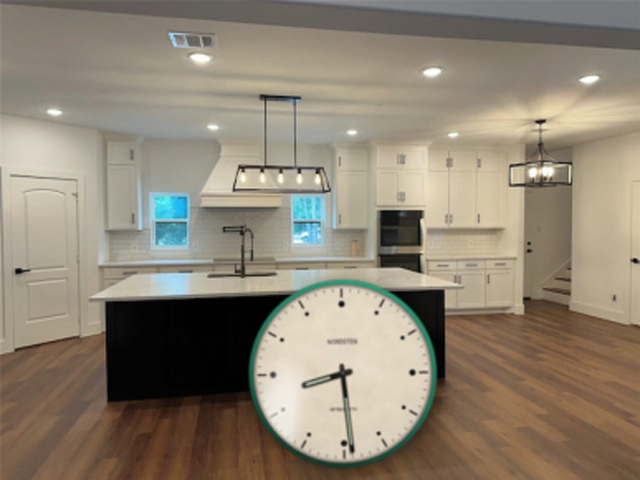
8:29
